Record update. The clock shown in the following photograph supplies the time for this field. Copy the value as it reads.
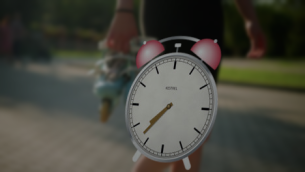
7:37
